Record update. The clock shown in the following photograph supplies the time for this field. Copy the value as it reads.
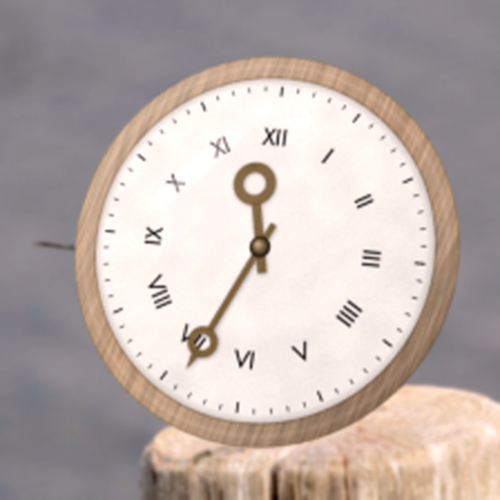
11:34
